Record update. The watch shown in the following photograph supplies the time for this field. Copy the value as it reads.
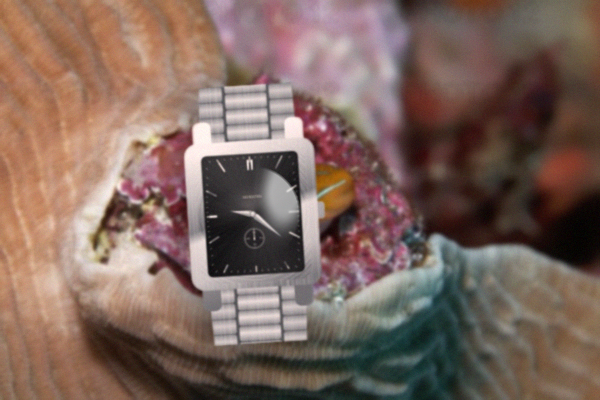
9:22
